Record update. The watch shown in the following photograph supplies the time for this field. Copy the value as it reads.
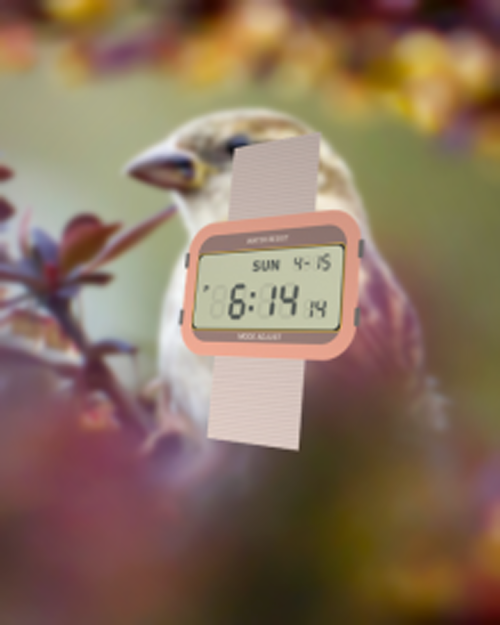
6:14:14
